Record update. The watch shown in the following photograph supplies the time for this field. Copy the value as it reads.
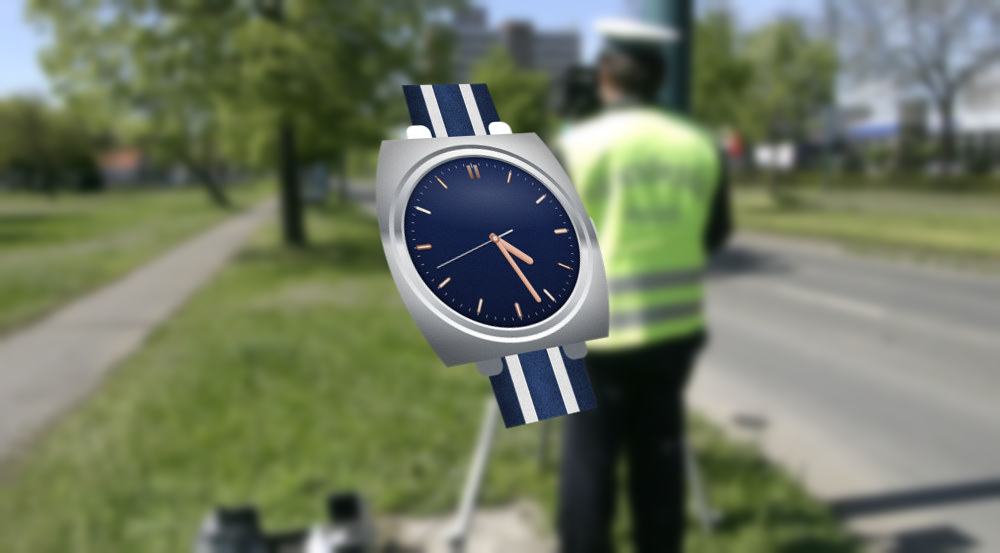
4:26:42
